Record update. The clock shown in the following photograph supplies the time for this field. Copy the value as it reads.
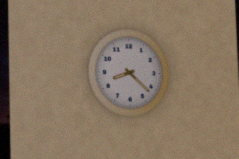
8:22
